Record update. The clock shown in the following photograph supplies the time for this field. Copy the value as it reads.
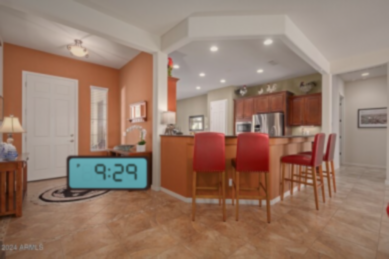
9:29
